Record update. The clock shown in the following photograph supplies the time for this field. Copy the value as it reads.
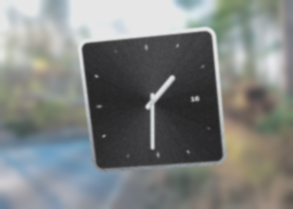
1:31
